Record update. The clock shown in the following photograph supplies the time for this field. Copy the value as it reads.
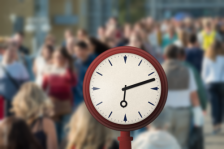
6:12
